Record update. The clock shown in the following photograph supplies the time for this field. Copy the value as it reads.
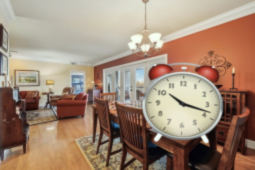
10:18
